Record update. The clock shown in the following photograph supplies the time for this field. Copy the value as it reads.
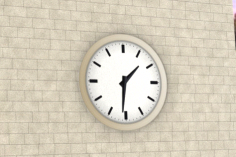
1:31
